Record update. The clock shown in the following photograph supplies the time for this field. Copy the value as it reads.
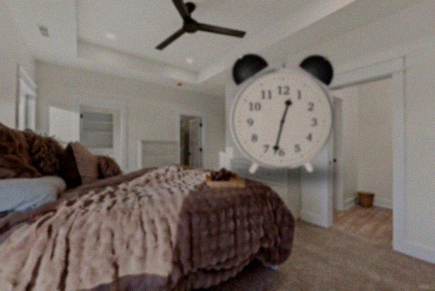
12:32
